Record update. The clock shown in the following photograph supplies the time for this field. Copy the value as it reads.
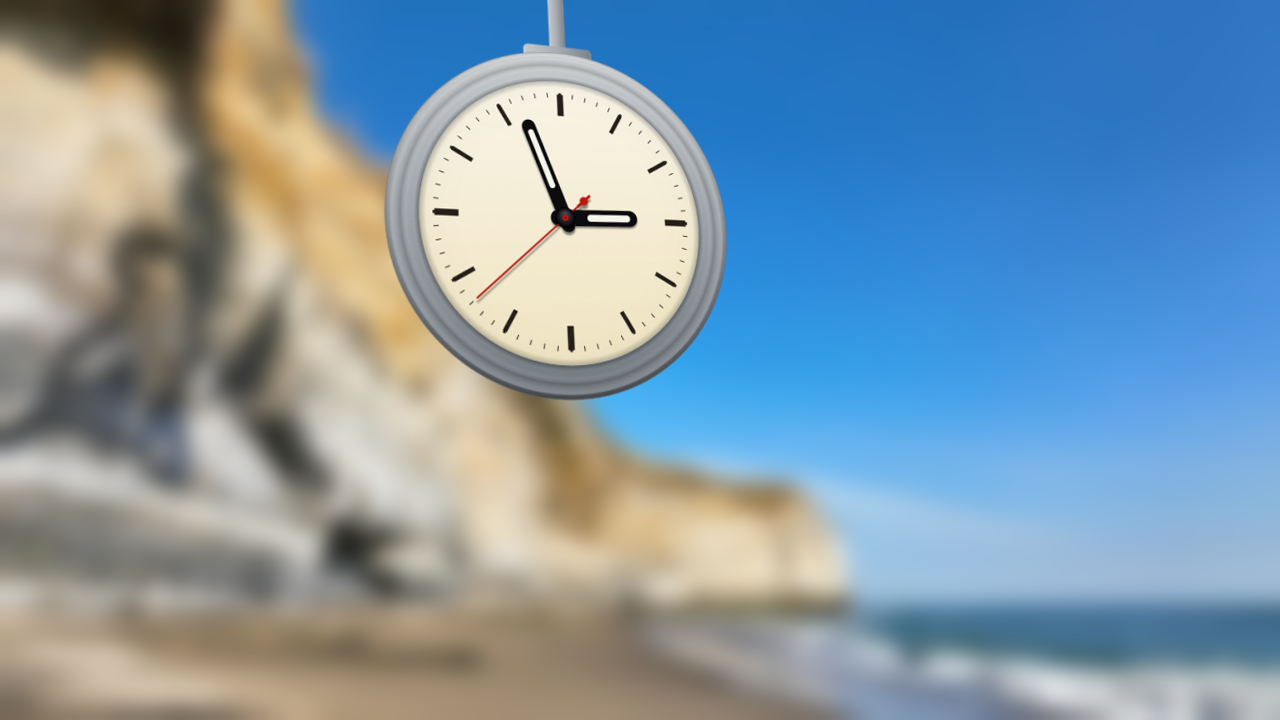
2:56:38
